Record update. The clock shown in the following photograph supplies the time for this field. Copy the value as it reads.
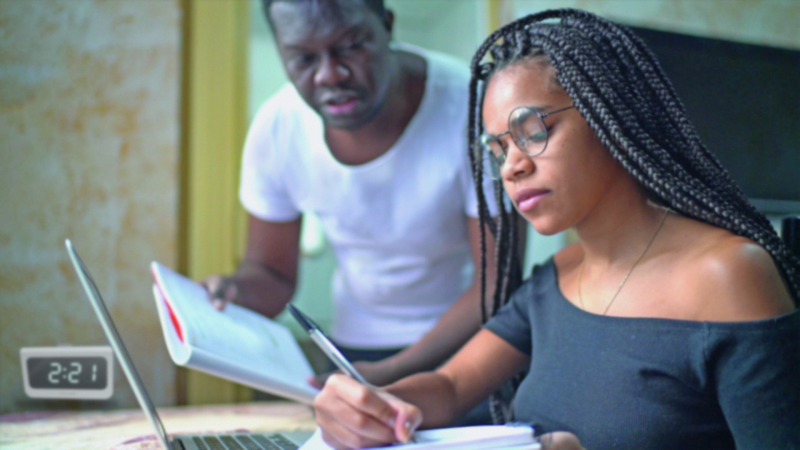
2:21
